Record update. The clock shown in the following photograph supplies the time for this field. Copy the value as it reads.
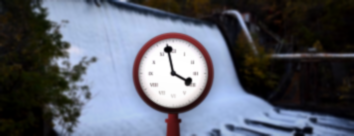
3:58
